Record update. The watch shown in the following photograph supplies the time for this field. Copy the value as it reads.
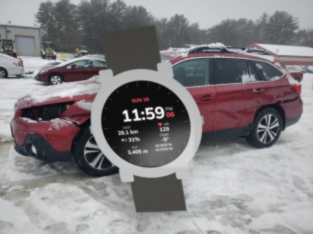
11:59
